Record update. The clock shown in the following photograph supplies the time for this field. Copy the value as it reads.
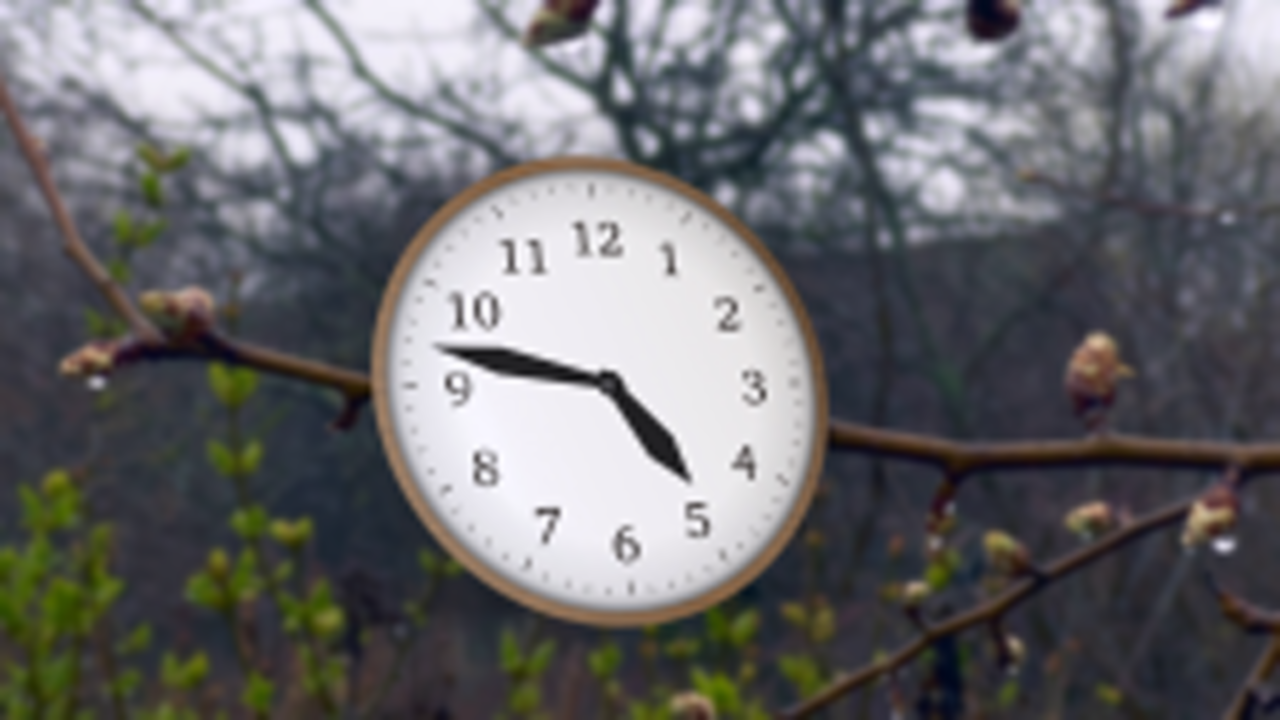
4:47
